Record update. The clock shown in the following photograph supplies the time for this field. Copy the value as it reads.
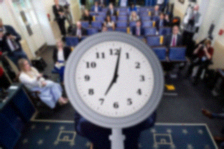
7:02
